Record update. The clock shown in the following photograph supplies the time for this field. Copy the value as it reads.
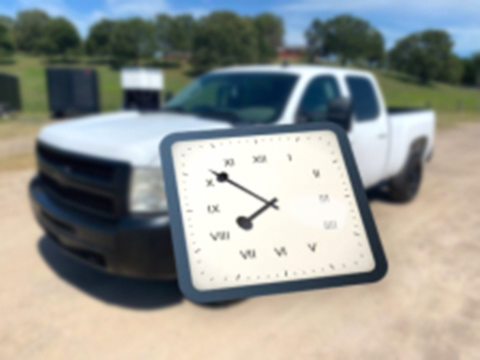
7:52
